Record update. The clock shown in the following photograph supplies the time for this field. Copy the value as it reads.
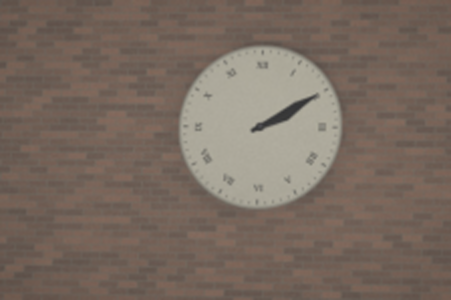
2:10
